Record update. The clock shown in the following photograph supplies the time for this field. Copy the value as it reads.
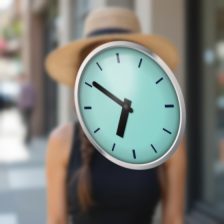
6:51
